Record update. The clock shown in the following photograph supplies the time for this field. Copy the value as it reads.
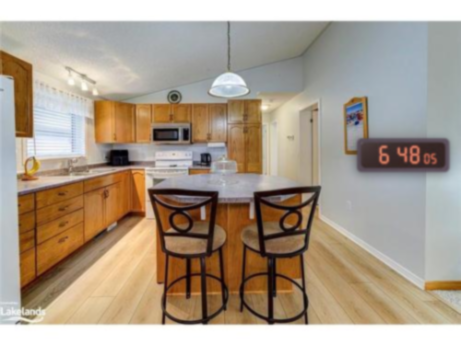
6:48
